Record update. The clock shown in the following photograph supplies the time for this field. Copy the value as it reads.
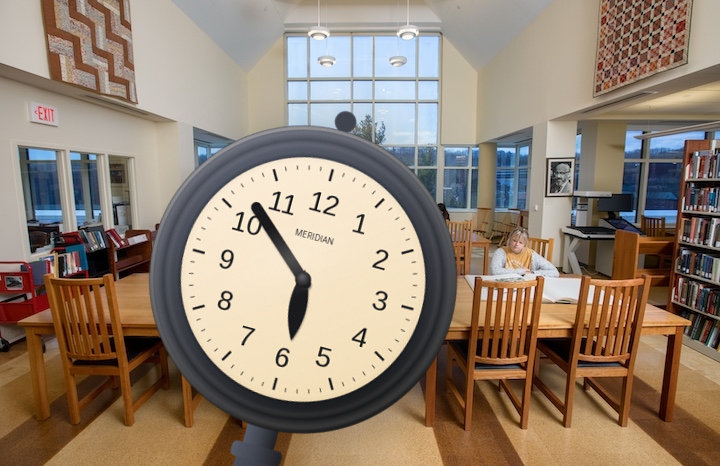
5:52
